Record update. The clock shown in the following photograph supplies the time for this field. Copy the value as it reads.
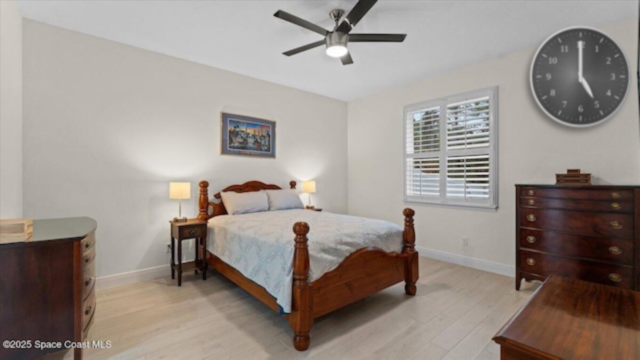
5:00
